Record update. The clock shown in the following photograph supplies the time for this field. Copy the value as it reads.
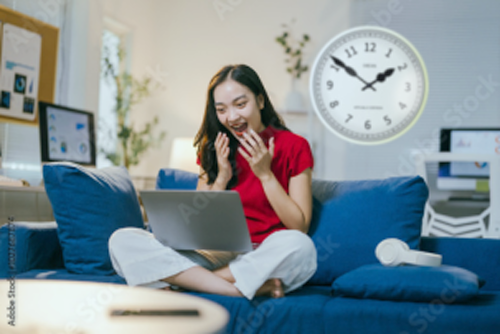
1:51
